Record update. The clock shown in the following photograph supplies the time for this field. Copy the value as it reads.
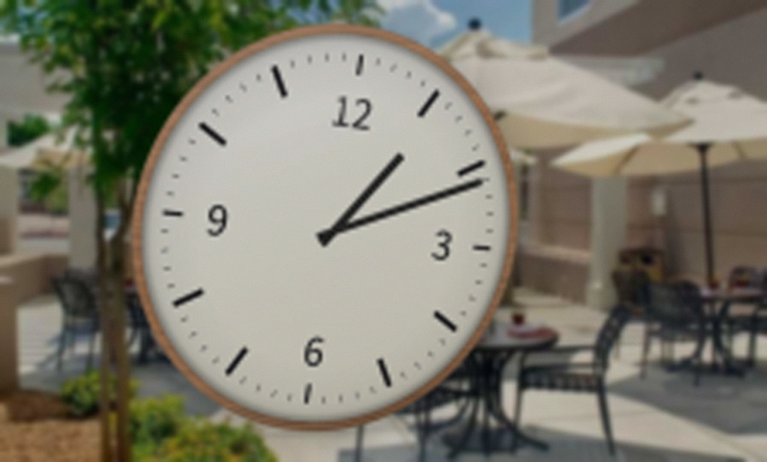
1:11
